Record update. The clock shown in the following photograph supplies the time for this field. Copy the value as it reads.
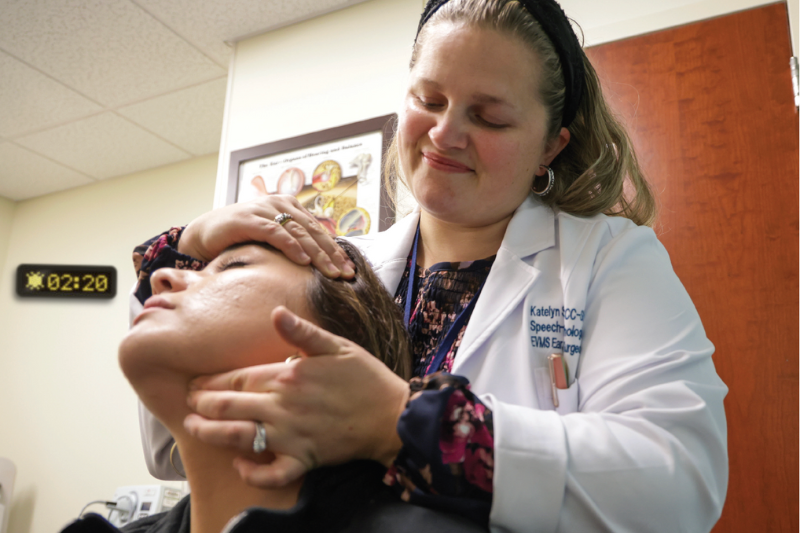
2:20
